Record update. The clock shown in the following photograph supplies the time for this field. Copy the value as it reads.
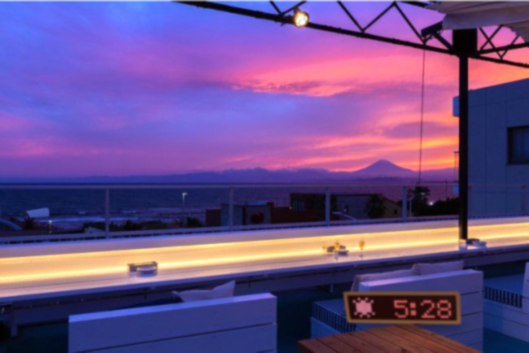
5:28
